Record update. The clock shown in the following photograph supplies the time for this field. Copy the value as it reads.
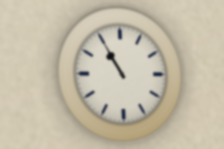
10:55
